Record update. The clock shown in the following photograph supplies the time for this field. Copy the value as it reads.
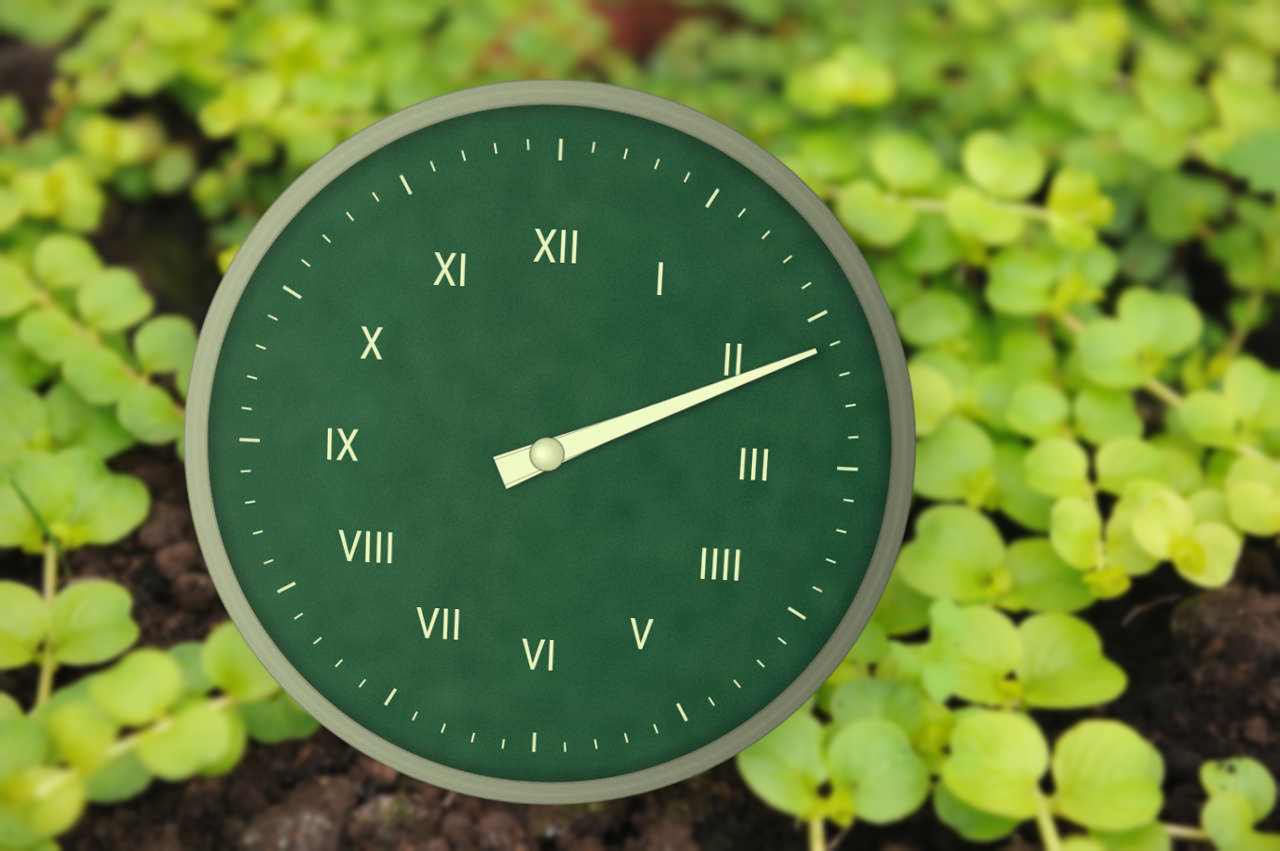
2:11
